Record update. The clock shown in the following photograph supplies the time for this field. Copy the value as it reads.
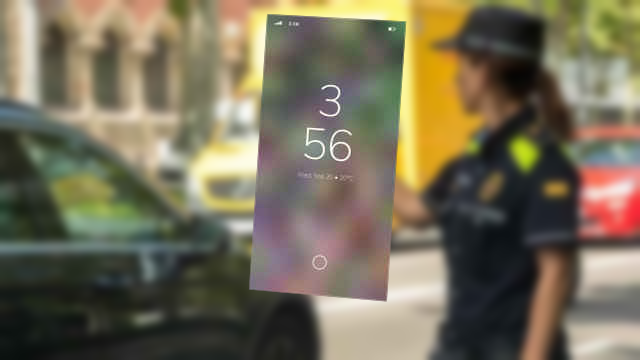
3:56
